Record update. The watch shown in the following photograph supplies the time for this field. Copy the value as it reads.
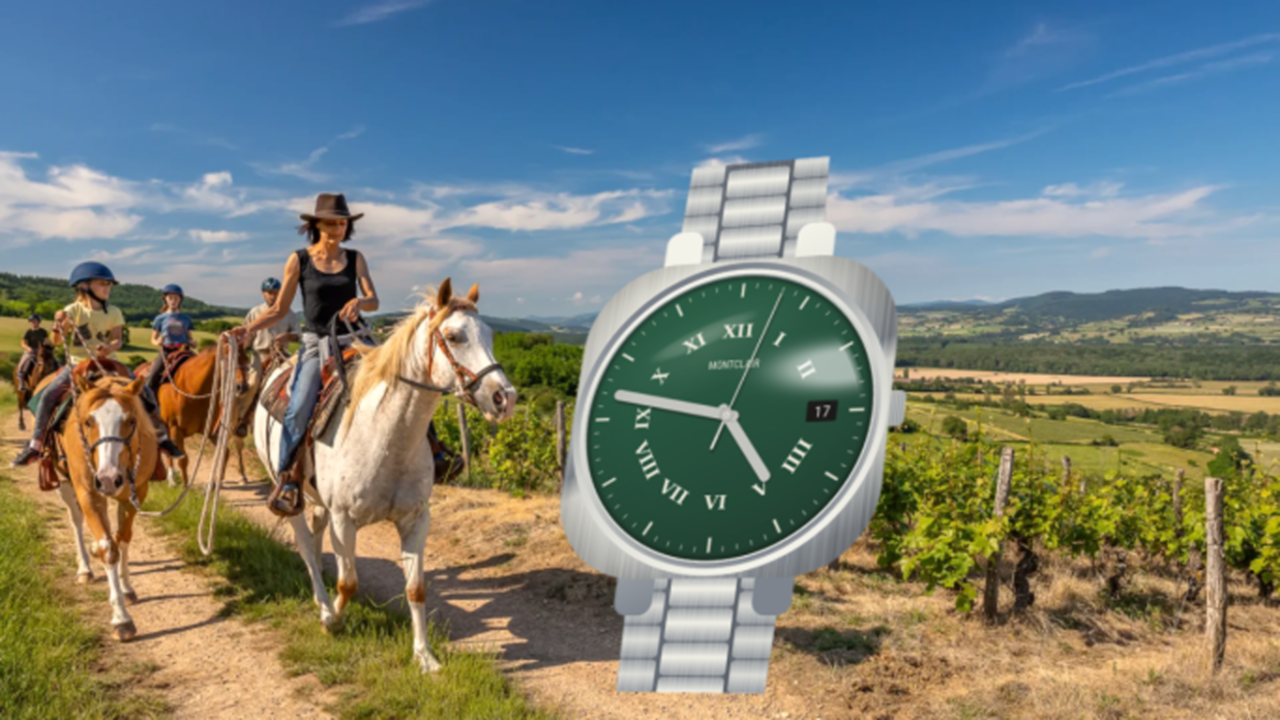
4:47:03
